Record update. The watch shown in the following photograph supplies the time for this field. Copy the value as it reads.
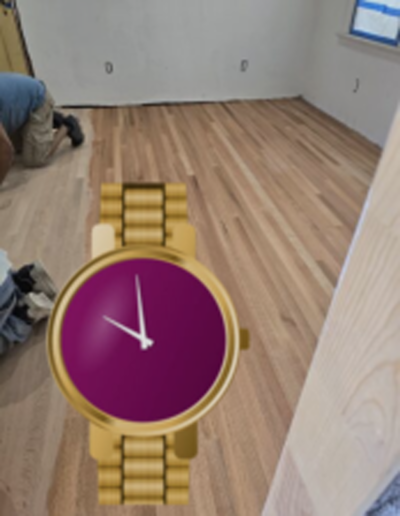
9:59
